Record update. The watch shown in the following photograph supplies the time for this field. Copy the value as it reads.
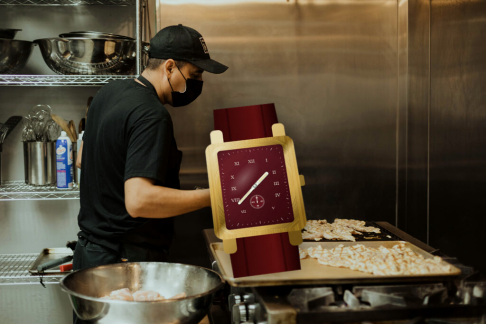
1:38
